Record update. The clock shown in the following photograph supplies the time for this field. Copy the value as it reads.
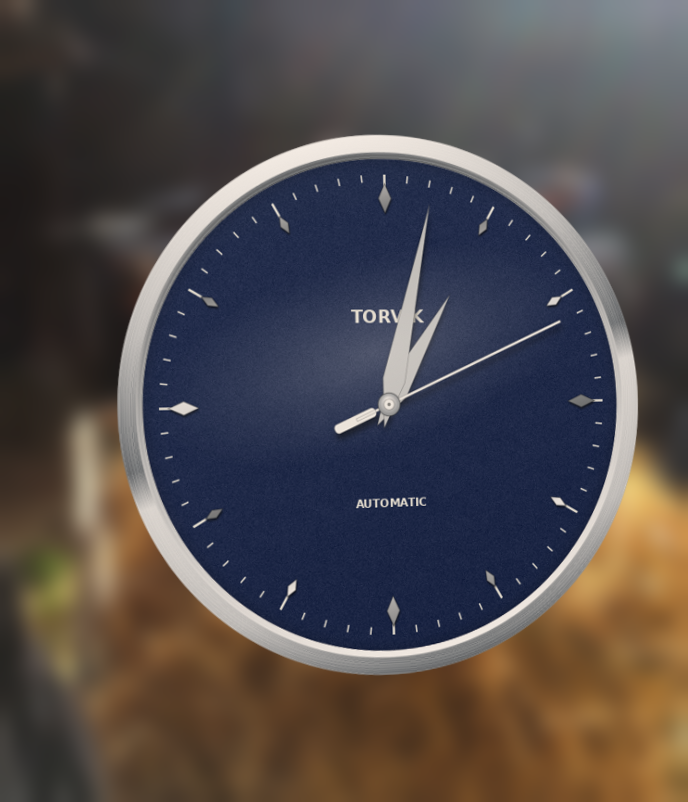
1:02:11
